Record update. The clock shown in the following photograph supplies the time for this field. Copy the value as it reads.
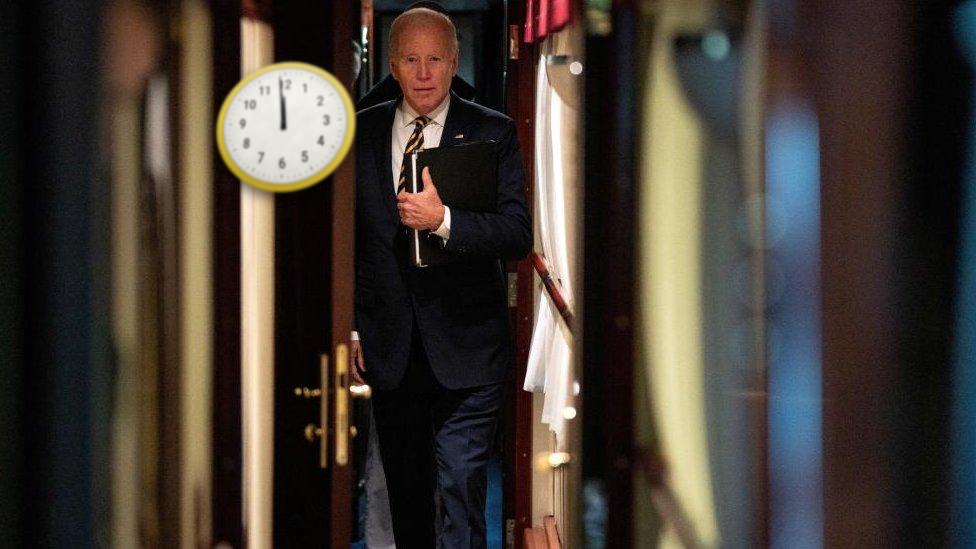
11:59
